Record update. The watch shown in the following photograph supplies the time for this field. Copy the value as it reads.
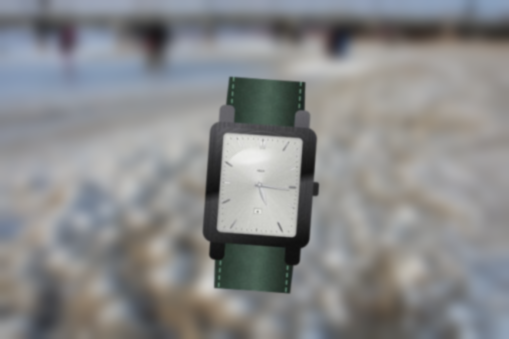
5:16
